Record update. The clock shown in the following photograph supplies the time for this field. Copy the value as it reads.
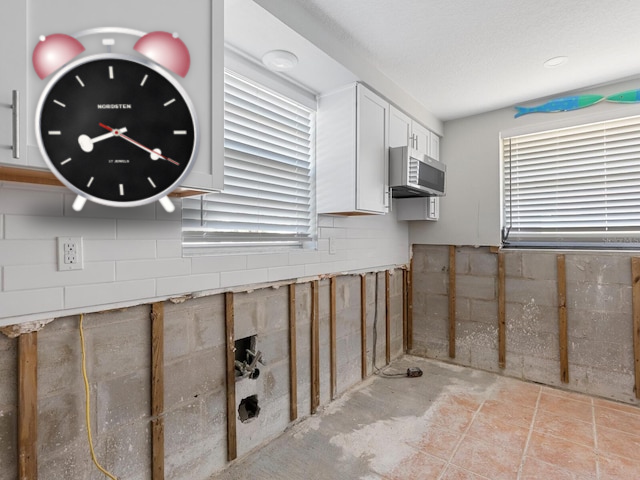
8:20:20
